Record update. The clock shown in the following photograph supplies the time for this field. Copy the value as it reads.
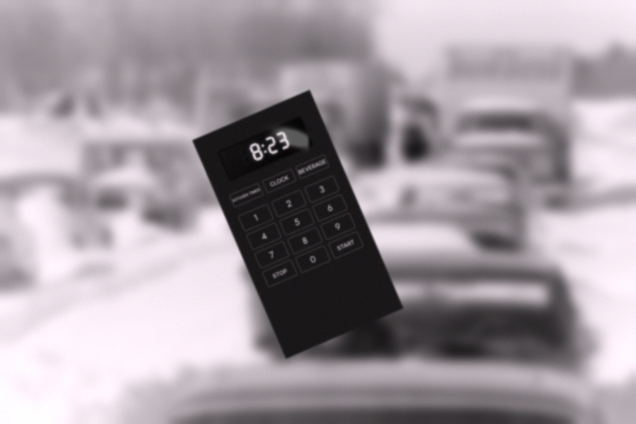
8:23
